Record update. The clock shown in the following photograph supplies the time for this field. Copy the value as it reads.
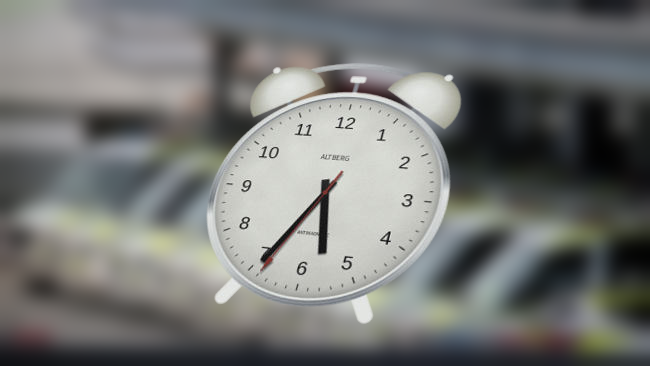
5:34:34
